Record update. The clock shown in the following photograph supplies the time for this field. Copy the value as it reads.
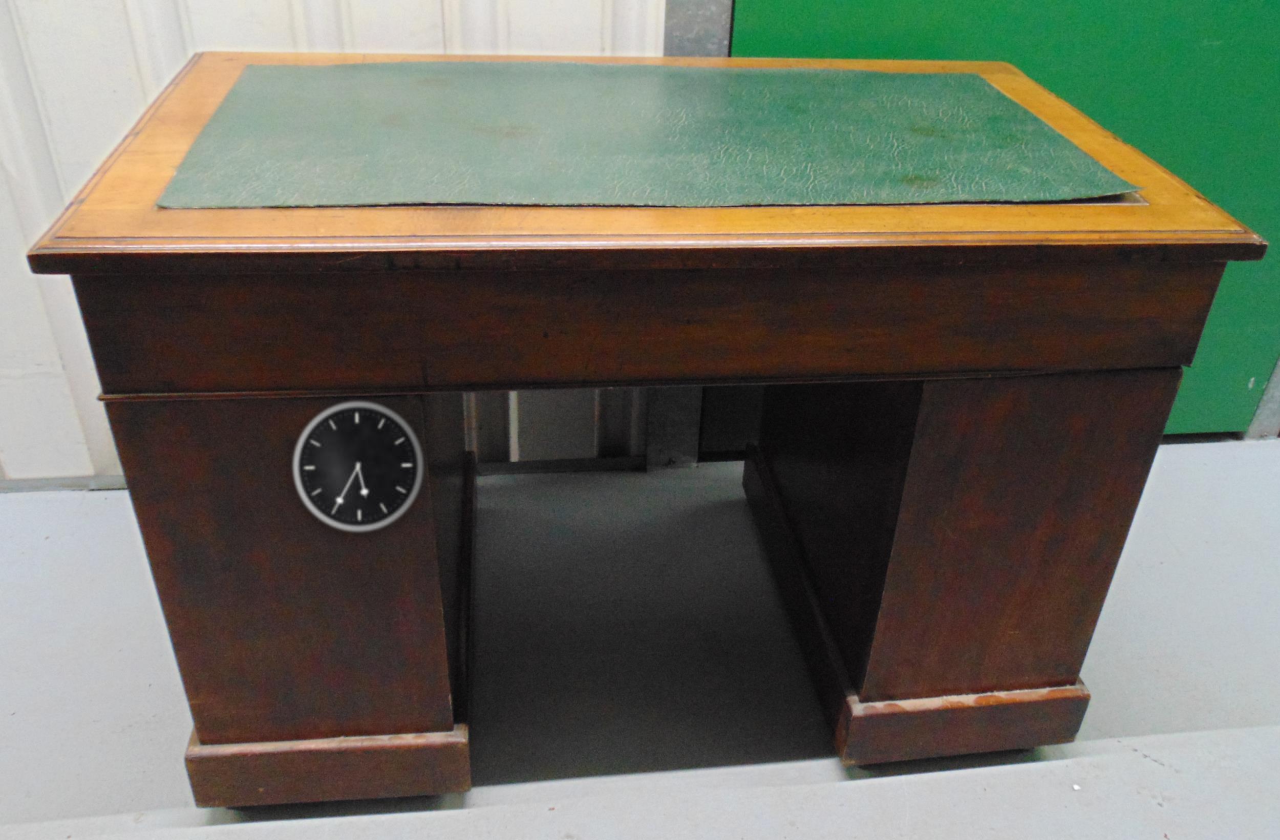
5:35
